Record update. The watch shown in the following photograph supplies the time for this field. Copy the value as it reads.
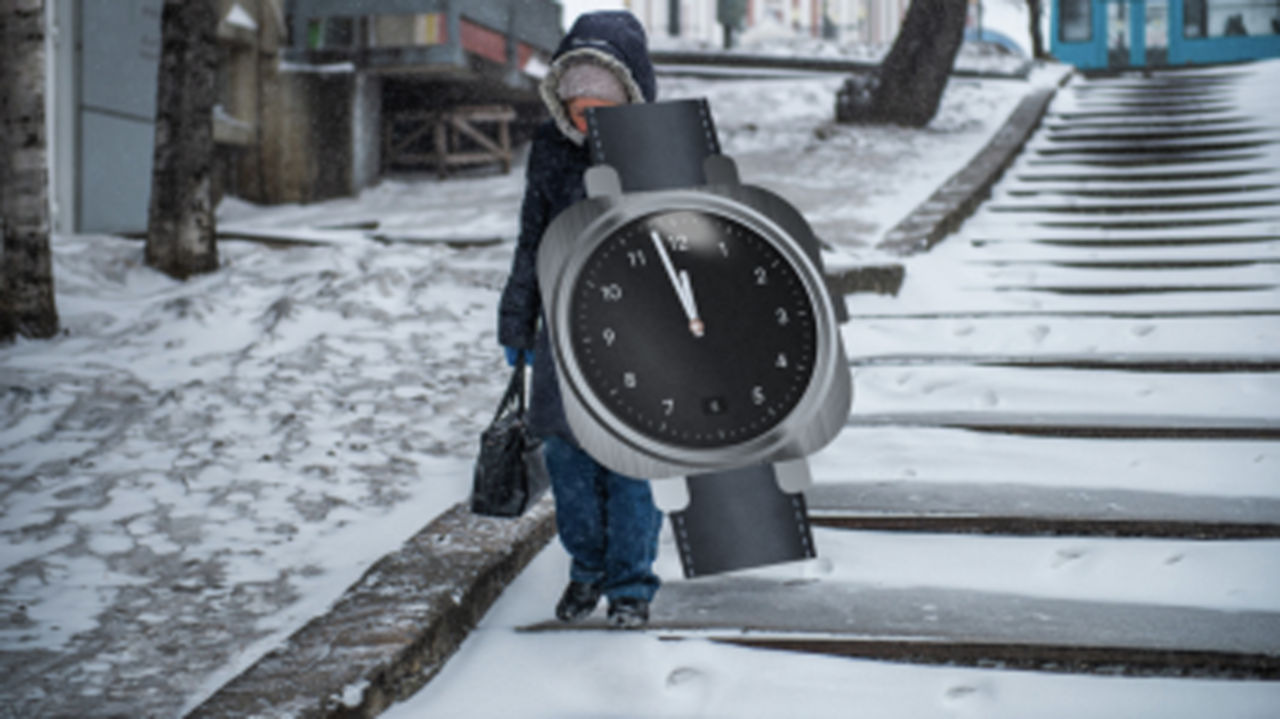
11:58
